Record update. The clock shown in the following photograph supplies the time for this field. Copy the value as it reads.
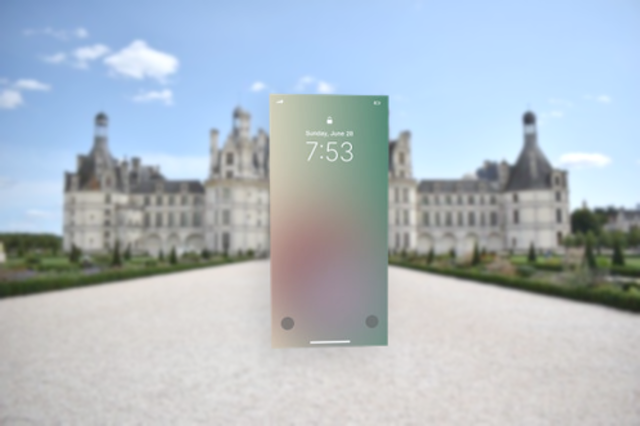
7:53
